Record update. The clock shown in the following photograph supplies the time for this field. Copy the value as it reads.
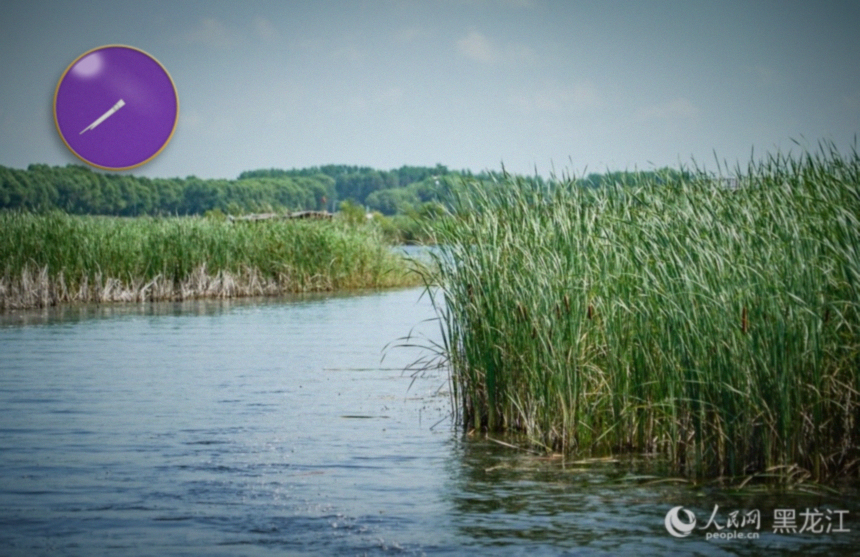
7:39
